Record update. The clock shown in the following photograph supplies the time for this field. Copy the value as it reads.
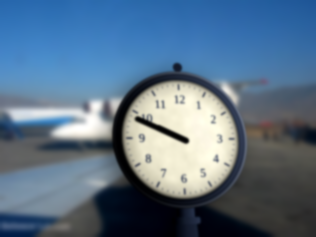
9:49
